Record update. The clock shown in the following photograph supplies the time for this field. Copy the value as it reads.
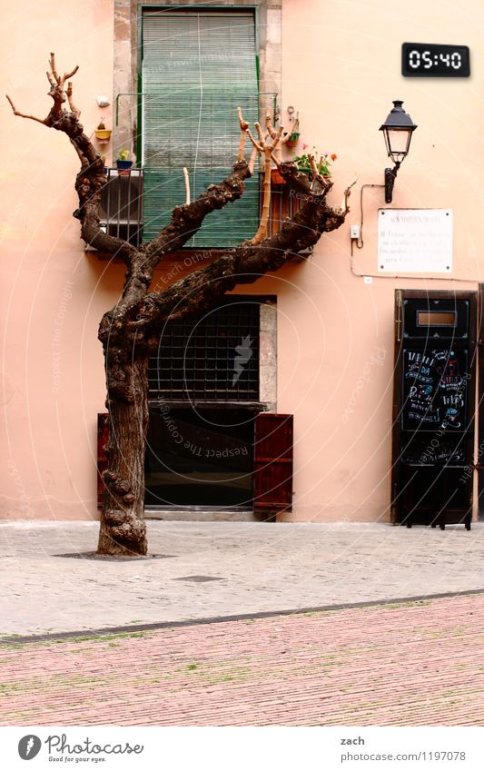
5:40
